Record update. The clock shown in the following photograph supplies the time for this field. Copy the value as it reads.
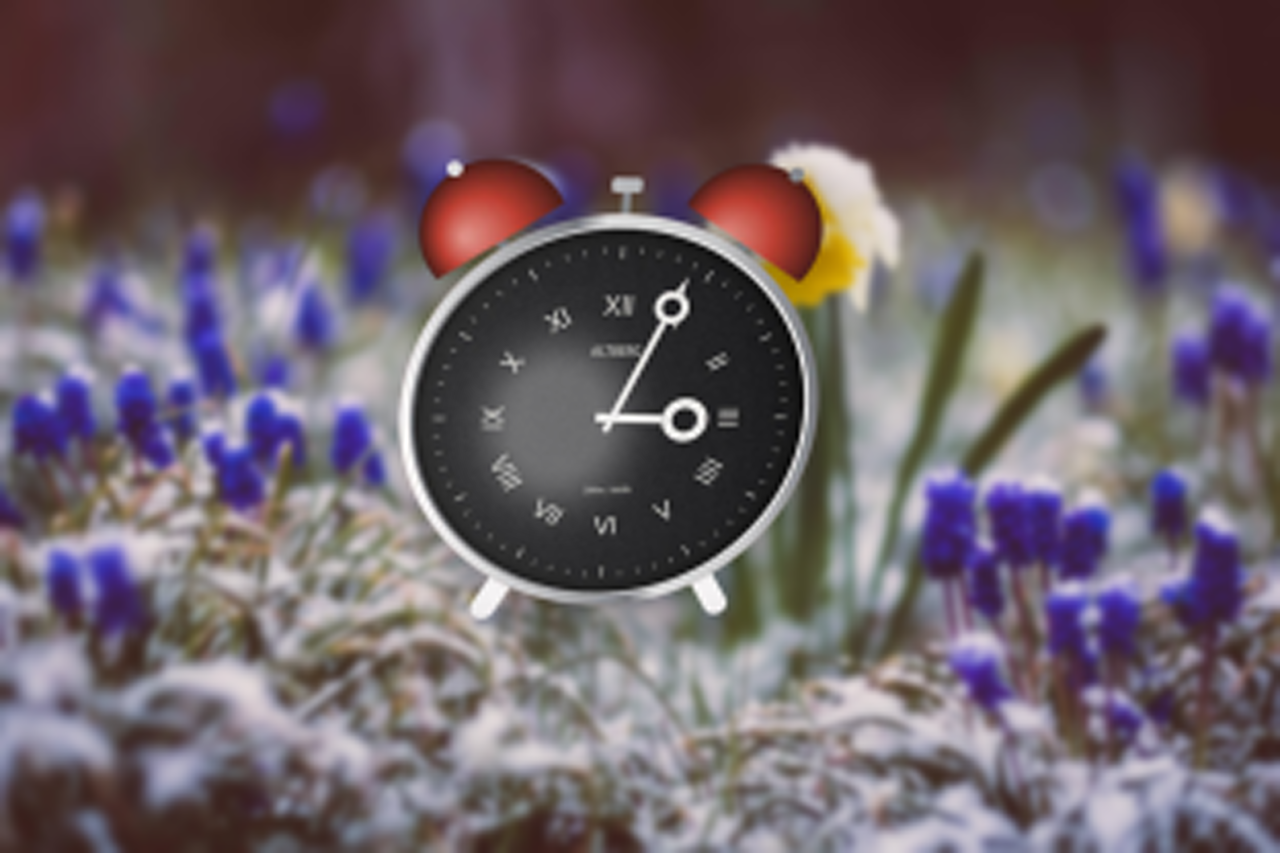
3:04
